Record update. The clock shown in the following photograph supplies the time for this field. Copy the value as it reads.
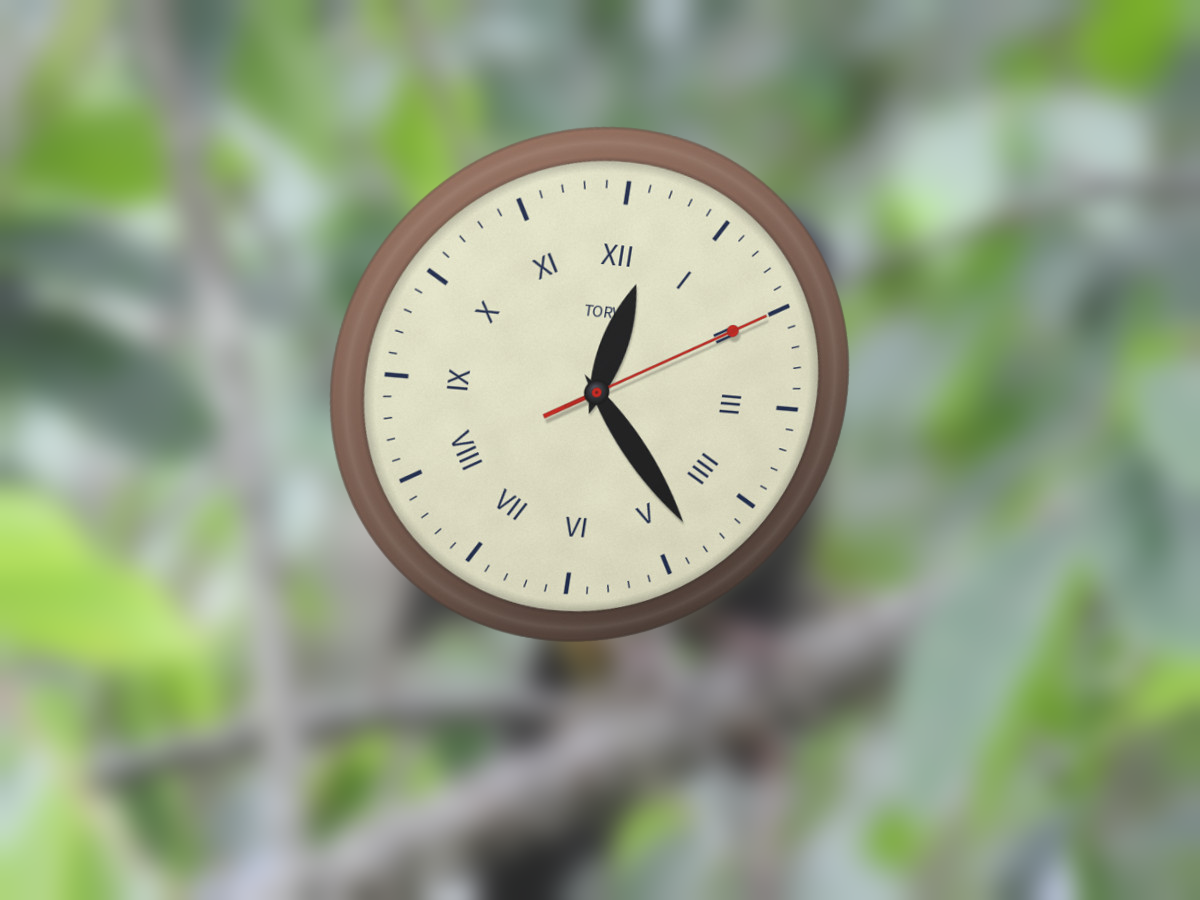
12:23:10
